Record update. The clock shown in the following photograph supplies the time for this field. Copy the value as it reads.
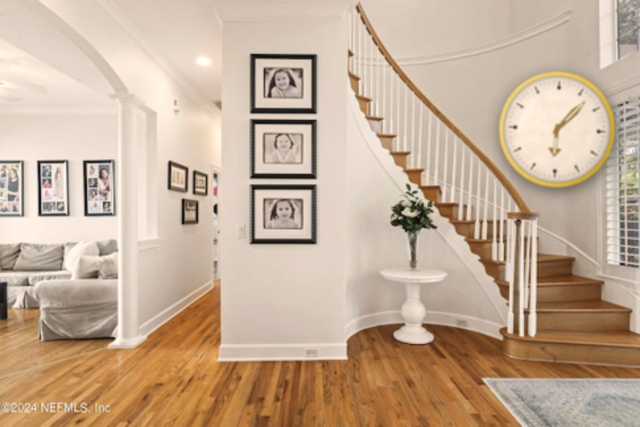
6:07
